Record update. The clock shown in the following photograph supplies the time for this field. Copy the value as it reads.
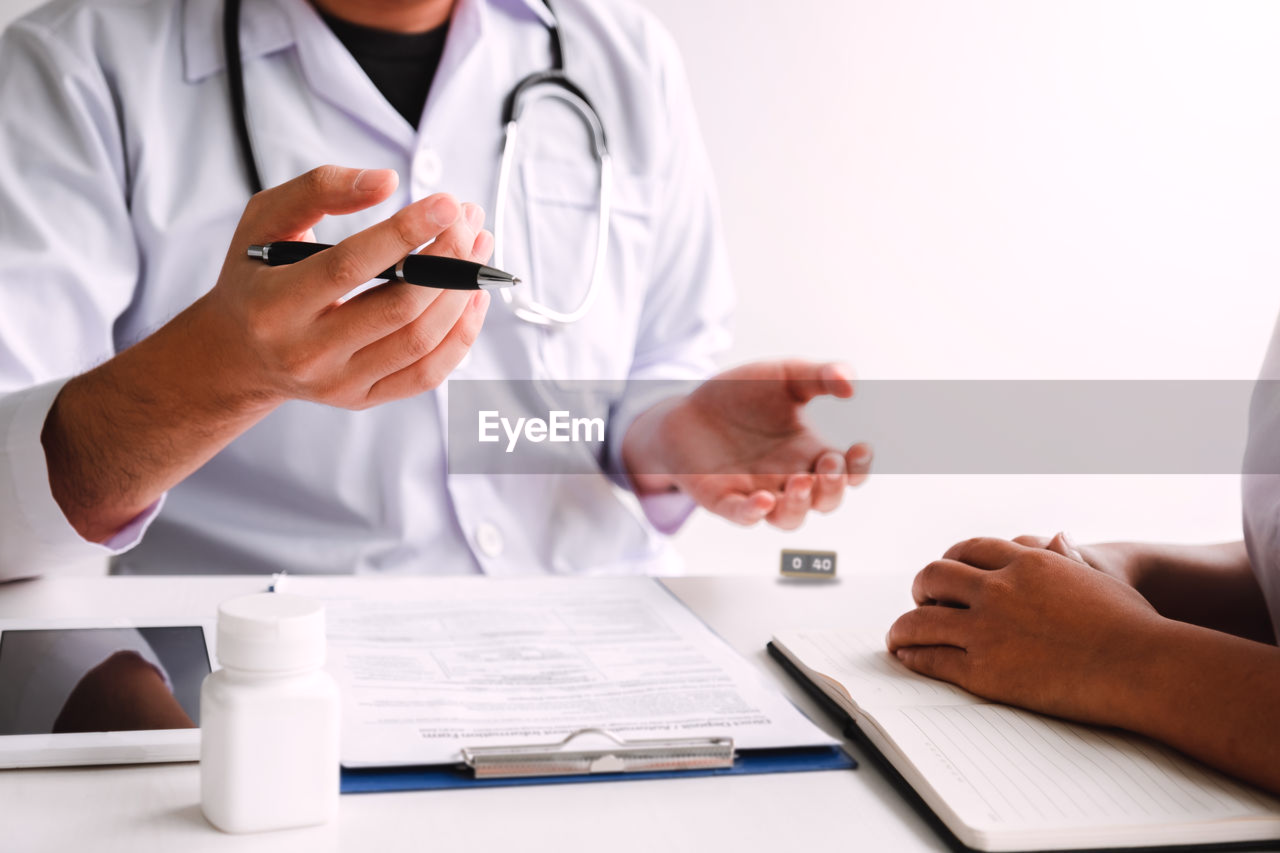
0:40
